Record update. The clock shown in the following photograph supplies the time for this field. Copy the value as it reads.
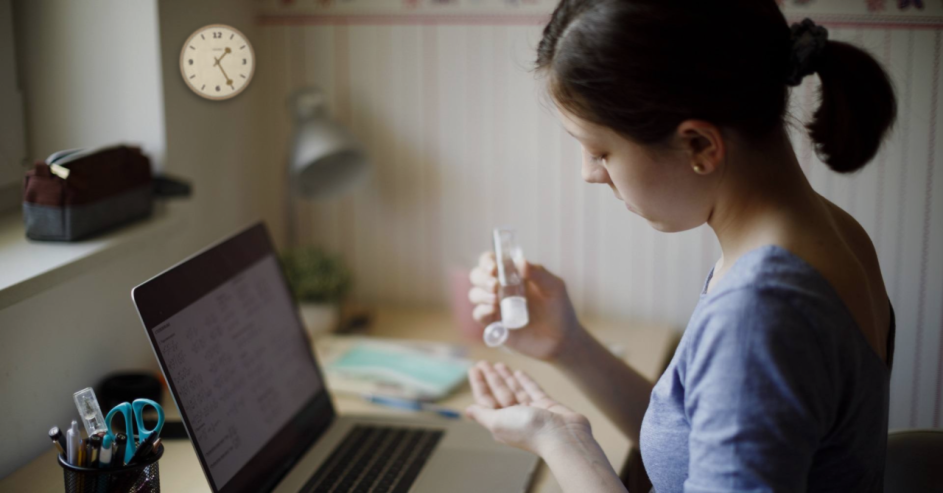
1:25
